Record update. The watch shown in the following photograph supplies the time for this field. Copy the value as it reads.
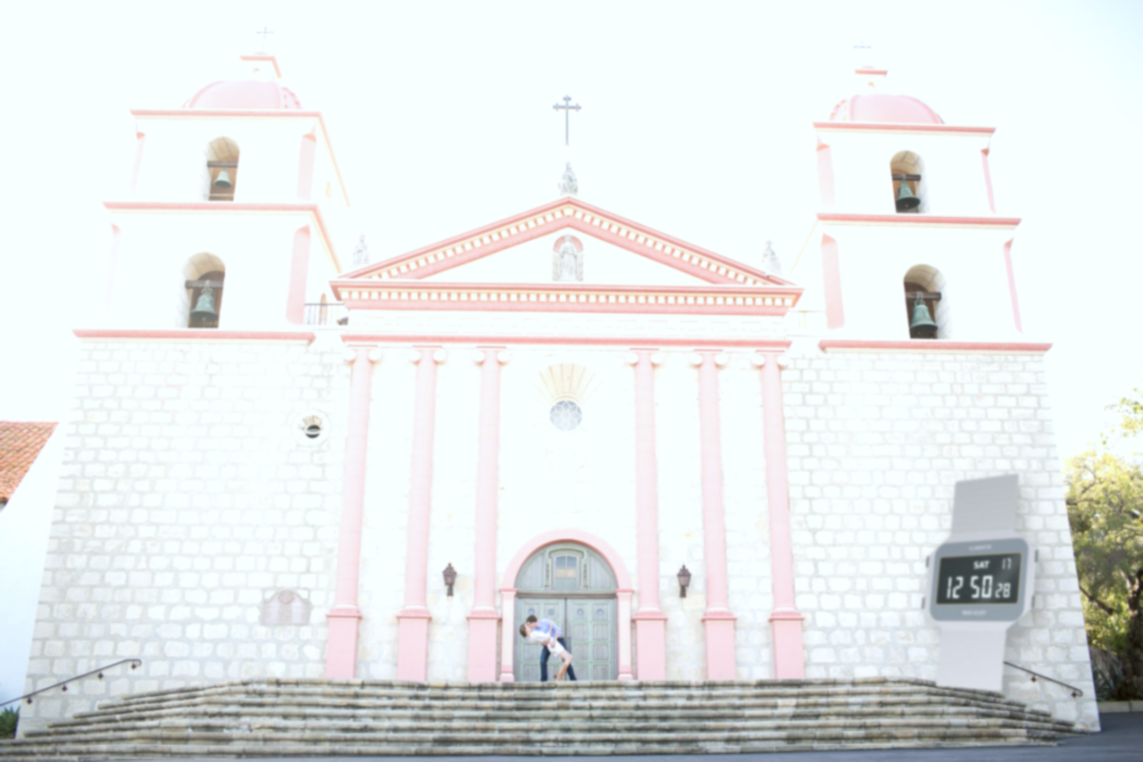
12:50:28
